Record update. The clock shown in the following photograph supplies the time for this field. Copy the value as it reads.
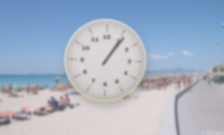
1:06
